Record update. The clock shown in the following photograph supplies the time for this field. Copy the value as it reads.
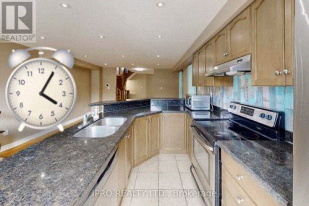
4:05
